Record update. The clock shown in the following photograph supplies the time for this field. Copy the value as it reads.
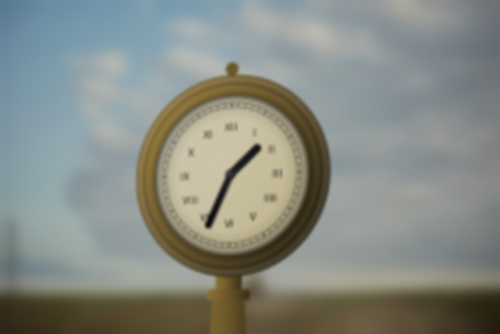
1:34
